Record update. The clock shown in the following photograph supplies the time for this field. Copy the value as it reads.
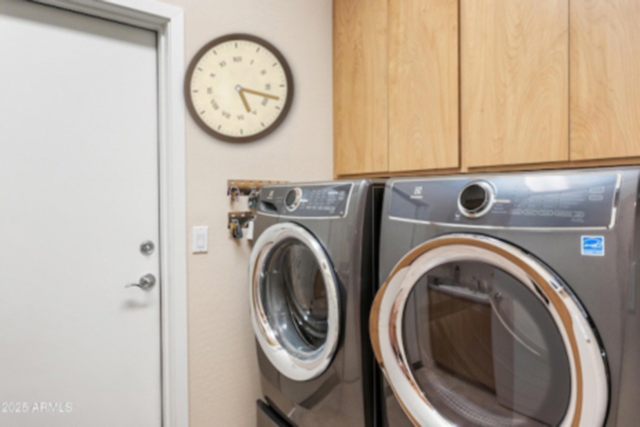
5:18
